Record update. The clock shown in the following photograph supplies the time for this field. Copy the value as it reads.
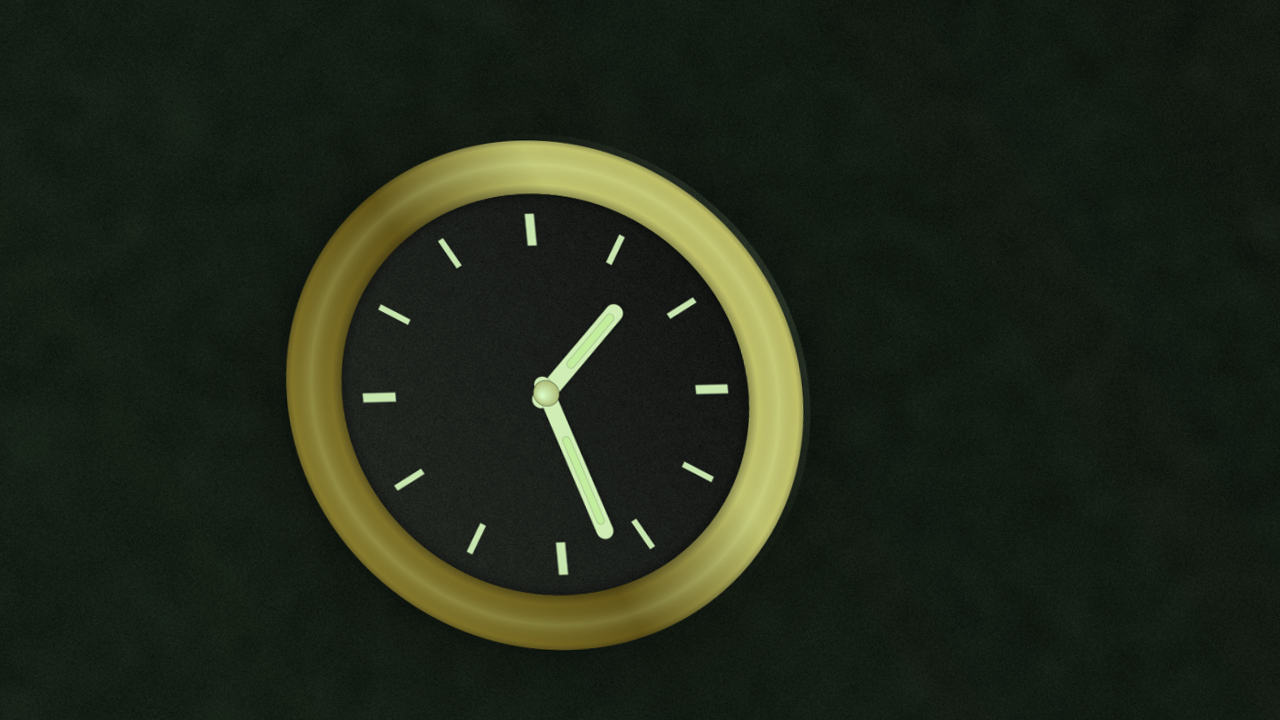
1:27
